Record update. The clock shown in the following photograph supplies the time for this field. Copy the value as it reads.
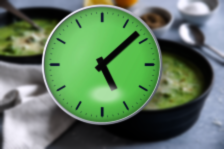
5:08
